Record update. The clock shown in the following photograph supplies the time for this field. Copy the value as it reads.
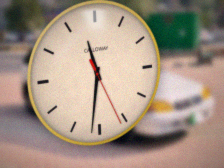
11:31:26
